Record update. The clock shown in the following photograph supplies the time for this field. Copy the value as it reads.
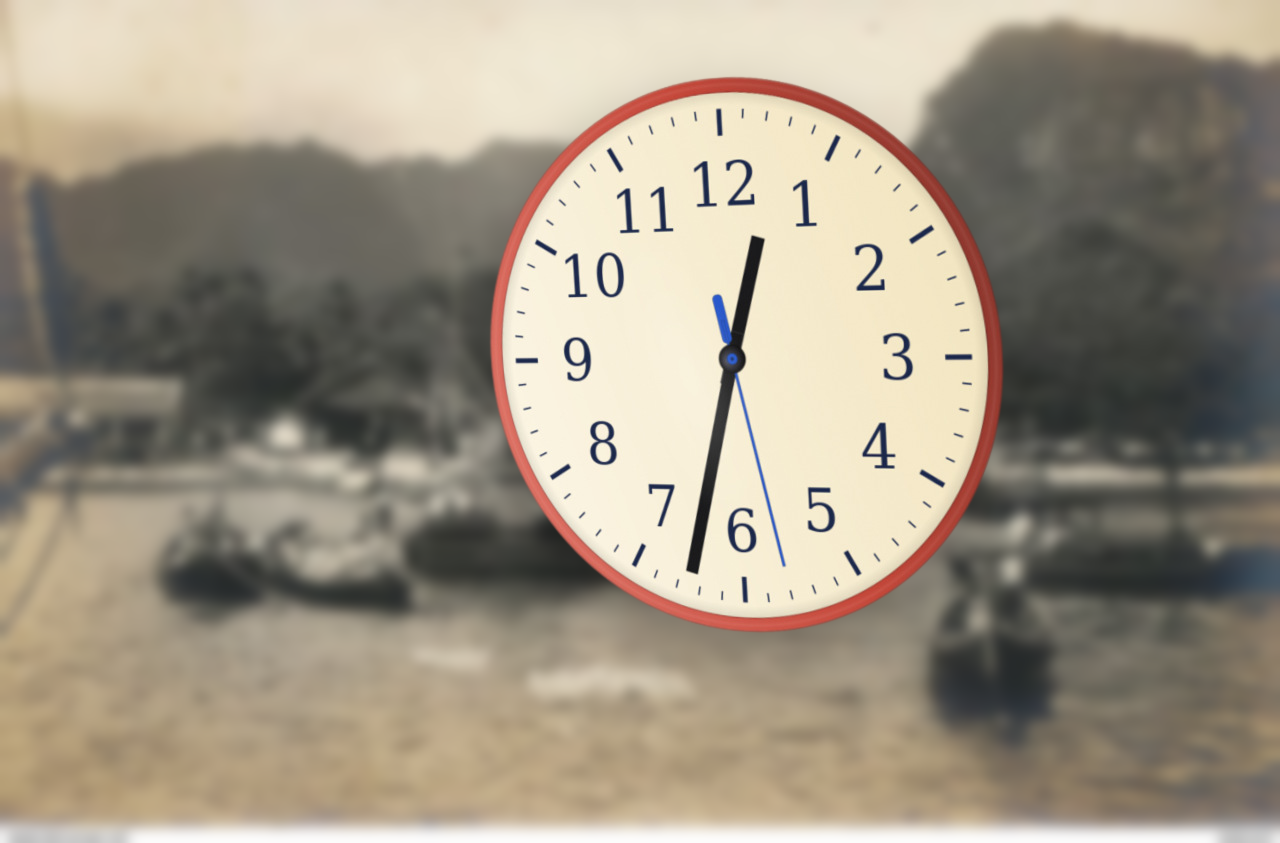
12:32:28
